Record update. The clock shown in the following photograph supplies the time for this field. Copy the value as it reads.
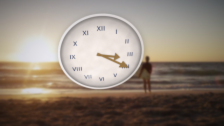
3:20
